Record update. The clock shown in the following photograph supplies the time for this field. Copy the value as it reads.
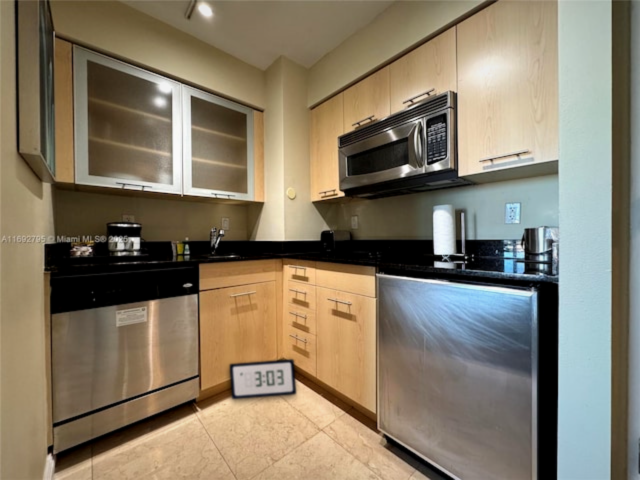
3:03
